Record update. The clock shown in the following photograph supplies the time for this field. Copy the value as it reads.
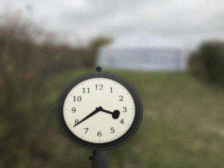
3:39
